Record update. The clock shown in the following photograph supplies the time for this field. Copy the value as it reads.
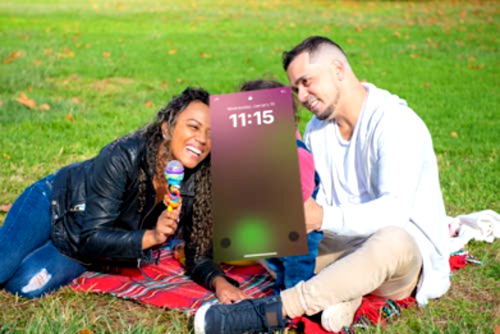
11:15
